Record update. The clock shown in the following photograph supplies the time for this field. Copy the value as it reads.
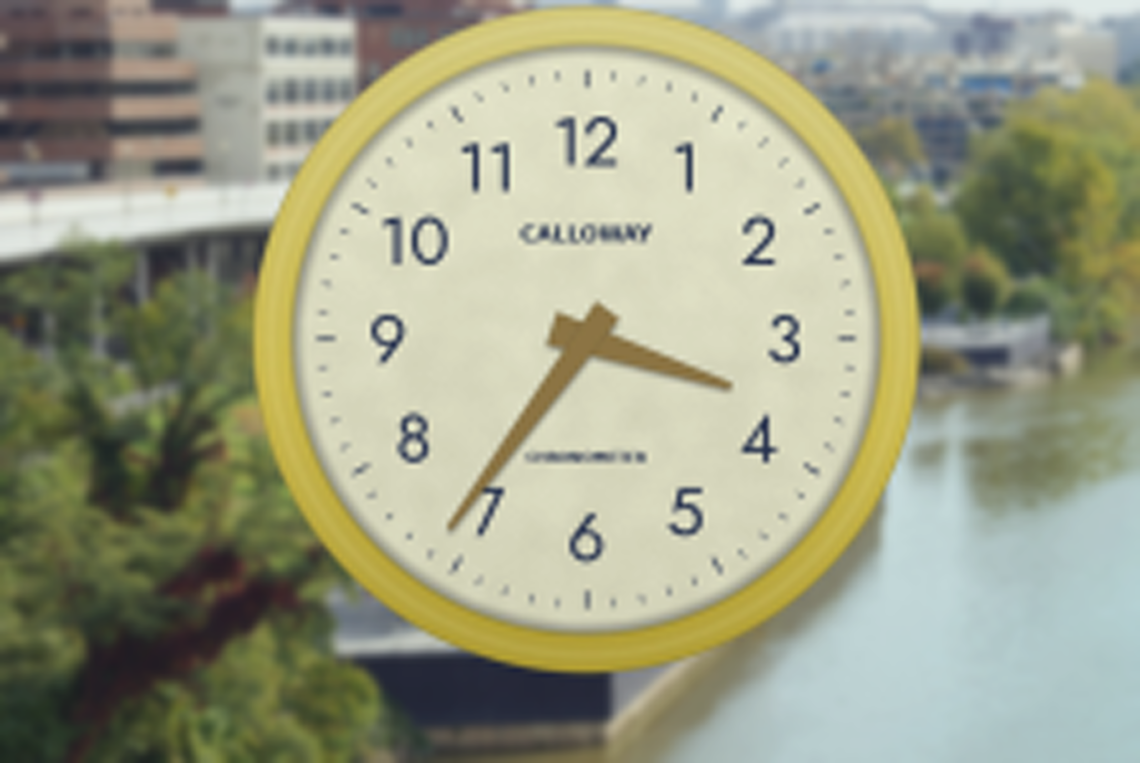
3:36
